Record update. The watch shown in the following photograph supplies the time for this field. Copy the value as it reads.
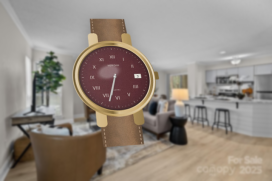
6:33
